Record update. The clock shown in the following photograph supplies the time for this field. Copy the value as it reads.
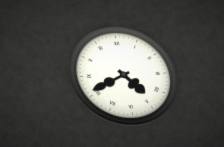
4:41
